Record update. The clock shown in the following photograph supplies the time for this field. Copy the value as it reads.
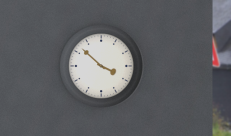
3:52
